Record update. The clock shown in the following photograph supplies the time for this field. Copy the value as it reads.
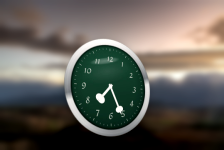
7:26
